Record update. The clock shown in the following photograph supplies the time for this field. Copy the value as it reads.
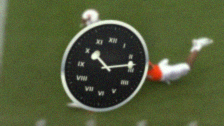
10:13
